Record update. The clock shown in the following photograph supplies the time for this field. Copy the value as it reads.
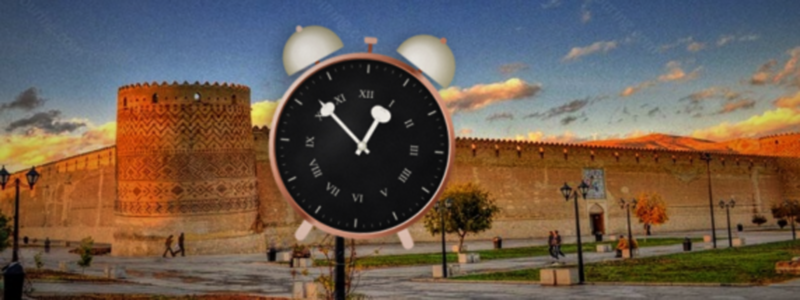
12:52
